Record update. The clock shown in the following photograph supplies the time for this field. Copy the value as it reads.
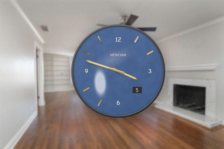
3:48
